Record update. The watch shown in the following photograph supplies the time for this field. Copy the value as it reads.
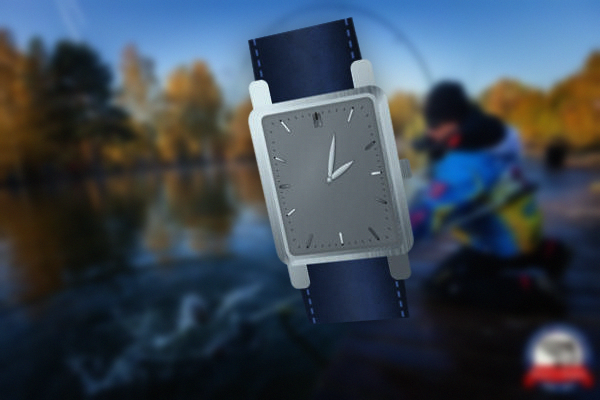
2:03
